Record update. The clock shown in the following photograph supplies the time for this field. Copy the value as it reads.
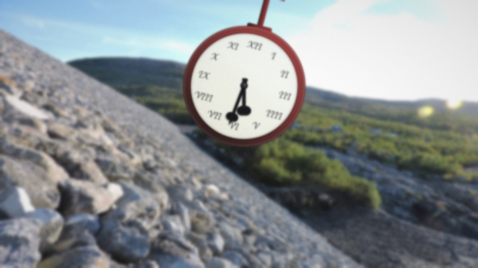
5:31
